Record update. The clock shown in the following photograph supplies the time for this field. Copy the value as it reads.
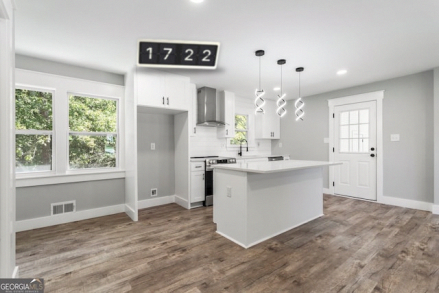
17:22
